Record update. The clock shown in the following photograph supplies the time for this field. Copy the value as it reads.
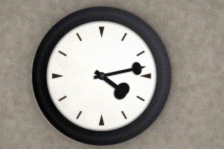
4:13
